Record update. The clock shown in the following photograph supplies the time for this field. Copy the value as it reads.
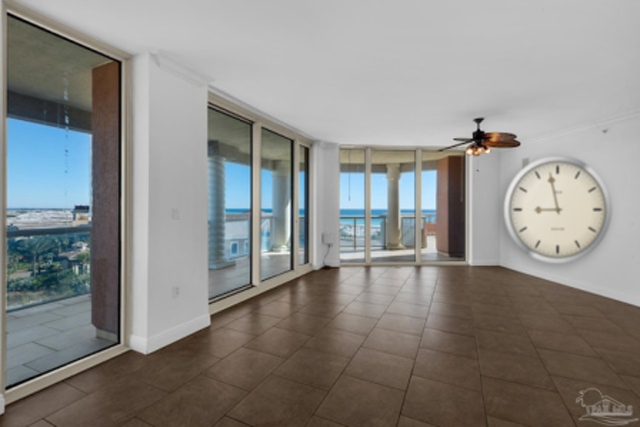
8:58
